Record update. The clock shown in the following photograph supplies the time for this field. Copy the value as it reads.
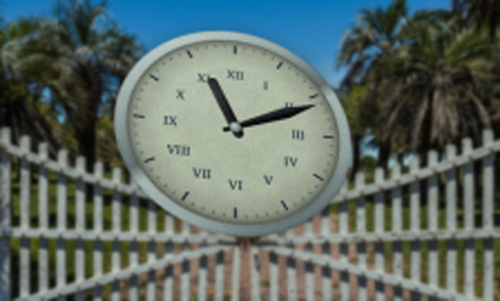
11:11
